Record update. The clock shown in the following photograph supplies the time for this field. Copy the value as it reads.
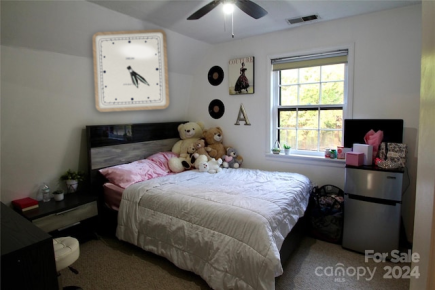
5:22
